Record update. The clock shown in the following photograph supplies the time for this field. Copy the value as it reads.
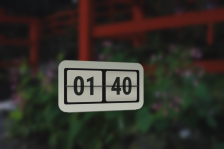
1:40
